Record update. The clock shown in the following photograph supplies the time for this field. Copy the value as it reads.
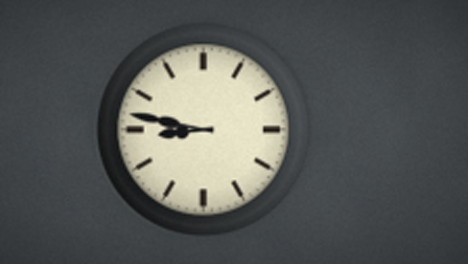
8:47
